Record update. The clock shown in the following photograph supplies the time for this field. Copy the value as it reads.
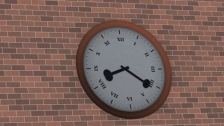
8:21
